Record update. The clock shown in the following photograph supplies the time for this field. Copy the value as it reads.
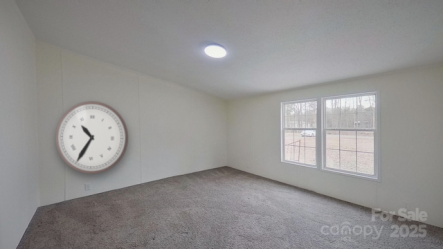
10:35
